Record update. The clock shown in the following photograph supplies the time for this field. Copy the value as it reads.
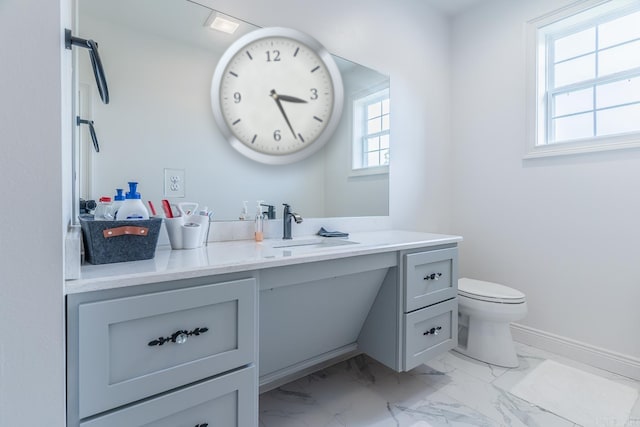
3:26
